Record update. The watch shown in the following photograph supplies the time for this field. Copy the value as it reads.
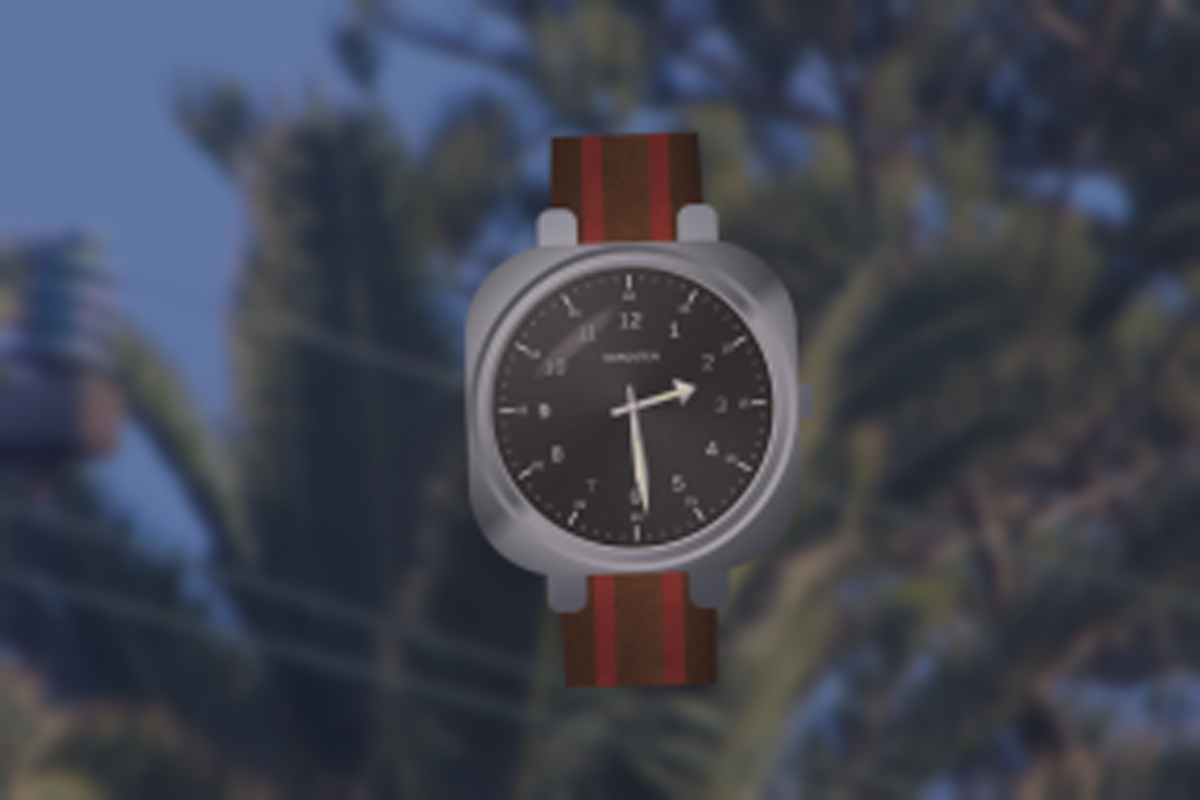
2:29
